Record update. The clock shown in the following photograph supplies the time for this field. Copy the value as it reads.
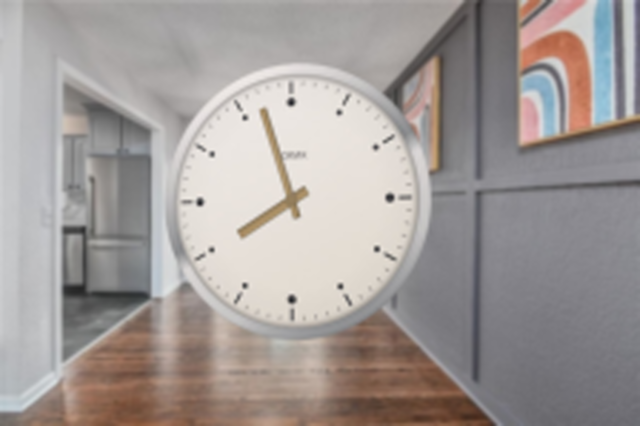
7:57
